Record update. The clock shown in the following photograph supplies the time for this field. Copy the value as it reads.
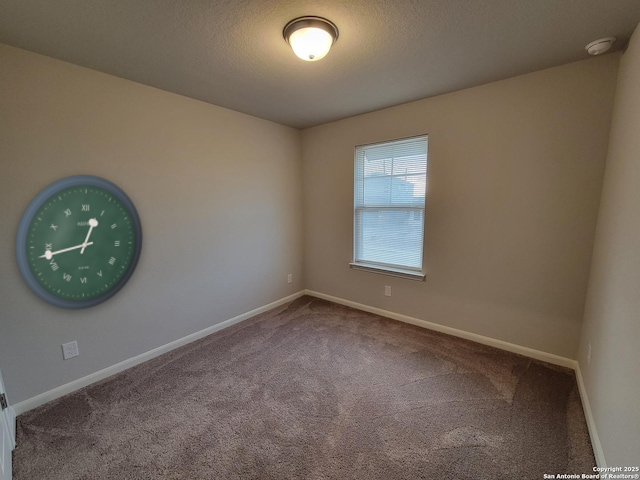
12:43
